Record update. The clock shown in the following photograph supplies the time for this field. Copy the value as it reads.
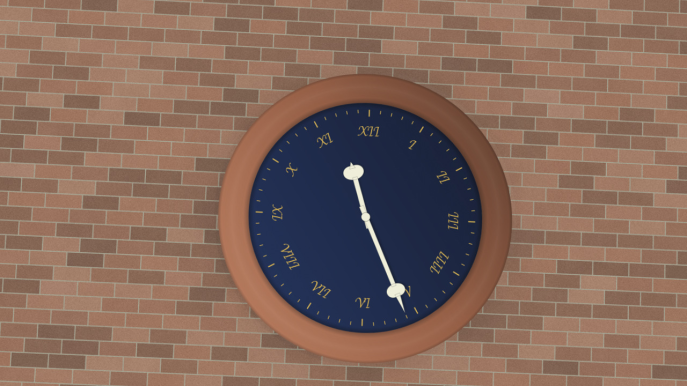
11:26
